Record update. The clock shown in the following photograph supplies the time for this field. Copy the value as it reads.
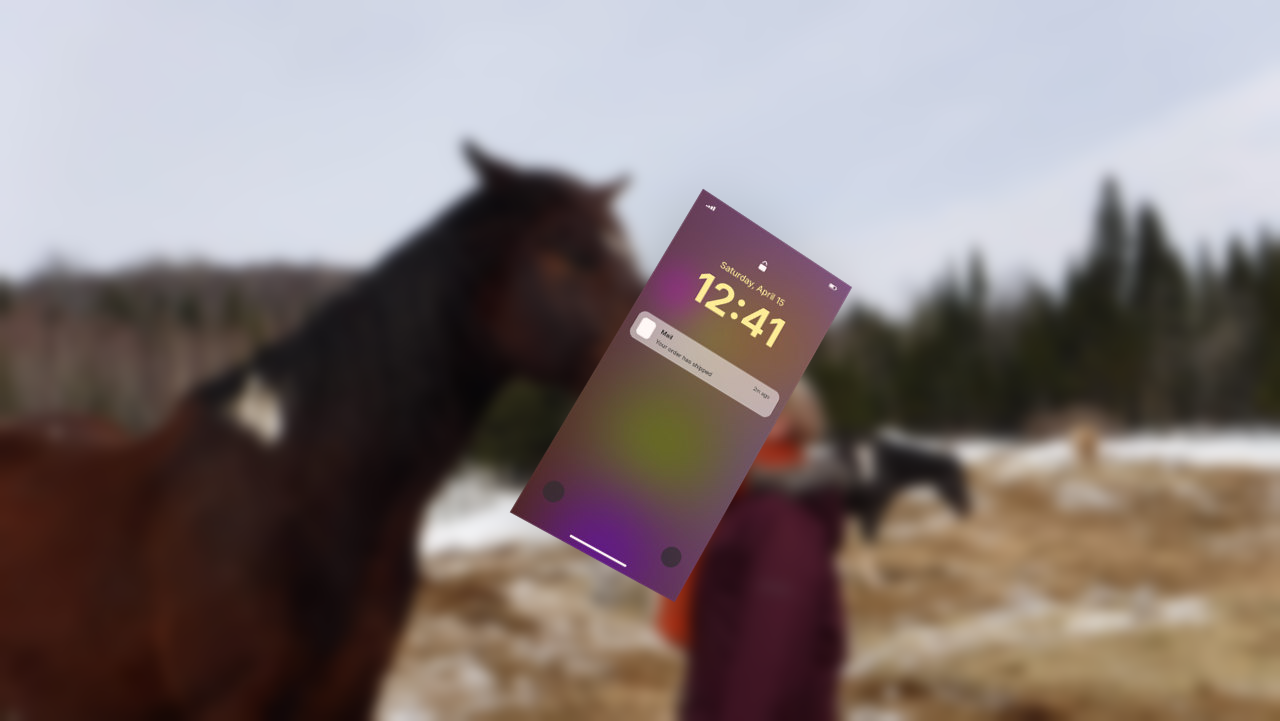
12:41
